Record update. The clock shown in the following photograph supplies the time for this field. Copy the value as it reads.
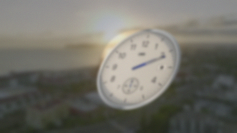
2:11
